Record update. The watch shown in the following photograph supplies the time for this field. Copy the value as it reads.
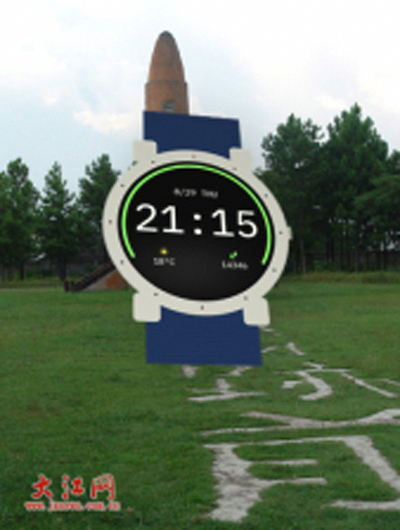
21:15
